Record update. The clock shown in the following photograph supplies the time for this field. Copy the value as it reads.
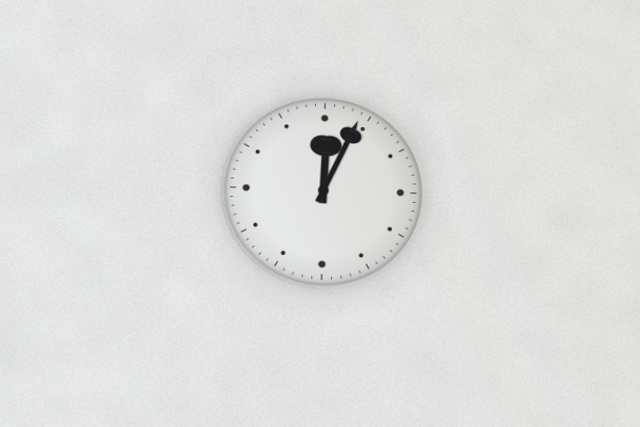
12:04
